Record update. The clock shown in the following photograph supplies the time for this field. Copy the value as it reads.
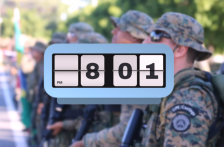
8:01
